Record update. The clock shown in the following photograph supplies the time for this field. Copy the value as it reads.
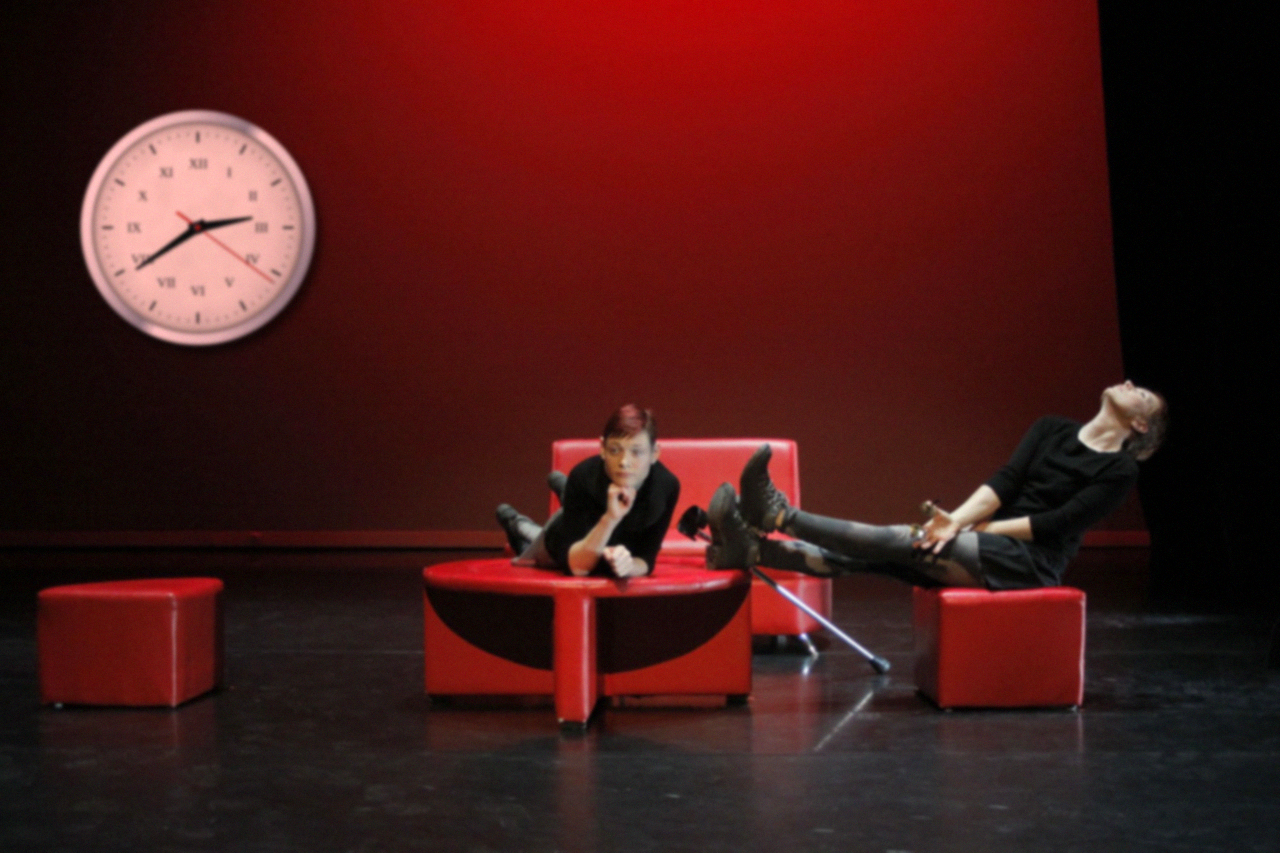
2:39:21
